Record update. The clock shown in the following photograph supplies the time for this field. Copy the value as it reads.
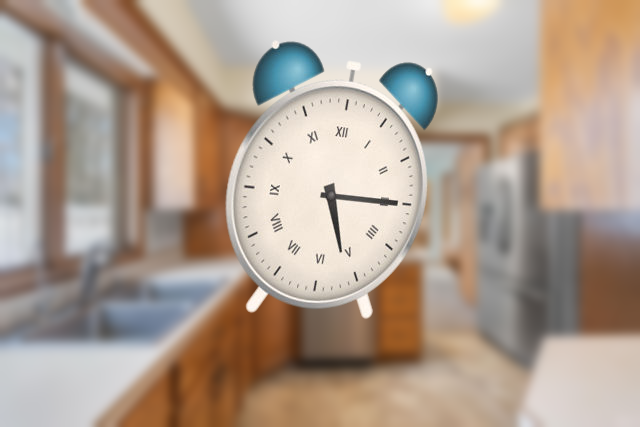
5:15
